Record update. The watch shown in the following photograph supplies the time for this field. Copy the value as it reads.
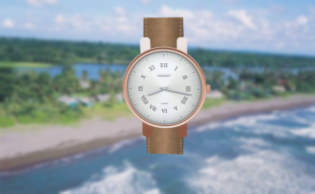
8:17
